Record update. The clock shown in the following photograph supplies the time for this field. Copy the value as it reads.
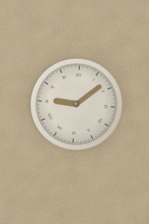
9:08
